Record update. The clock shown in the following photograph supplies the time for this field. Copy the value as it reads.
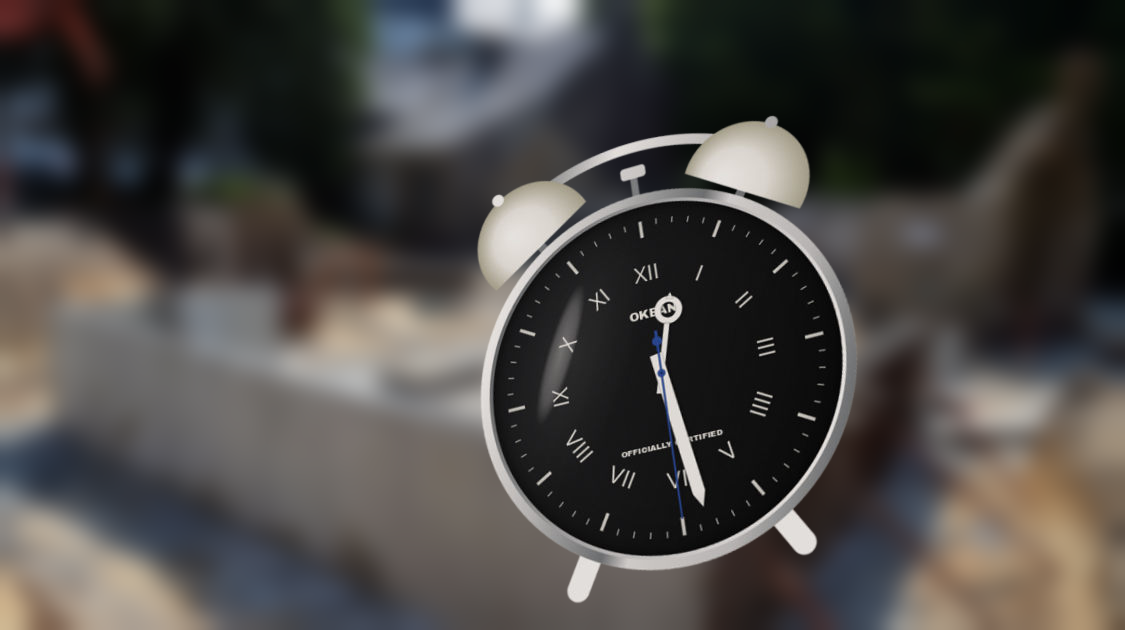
12:28:30
